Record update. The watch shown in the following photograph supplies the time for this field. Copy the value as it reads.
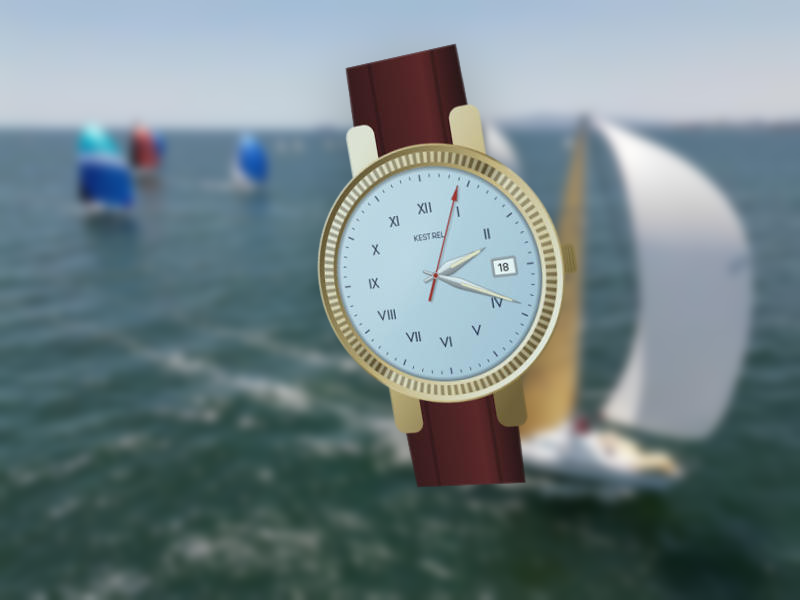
2:19:04
